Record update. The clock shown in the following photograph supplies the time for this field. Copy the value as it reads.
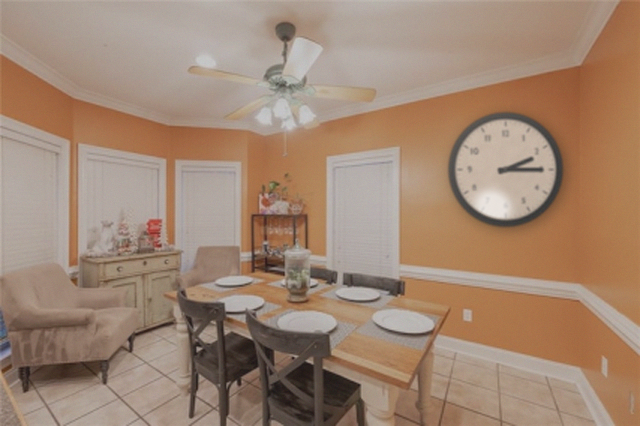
2:15
